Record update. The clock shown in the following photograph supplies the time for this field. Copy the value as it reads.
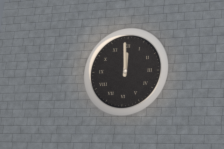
11:59
